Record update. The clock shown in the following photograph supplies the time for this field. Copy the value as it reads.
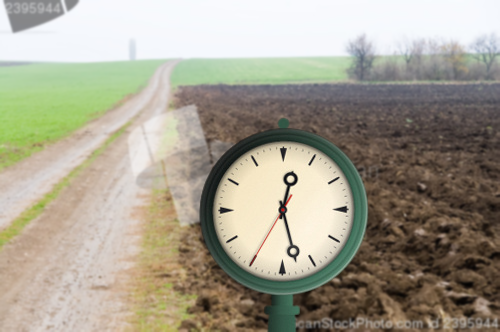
12:27:35
